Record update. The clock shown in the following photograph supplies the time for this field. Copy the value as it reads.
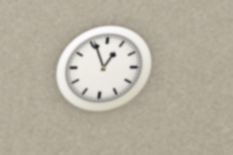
12:56
